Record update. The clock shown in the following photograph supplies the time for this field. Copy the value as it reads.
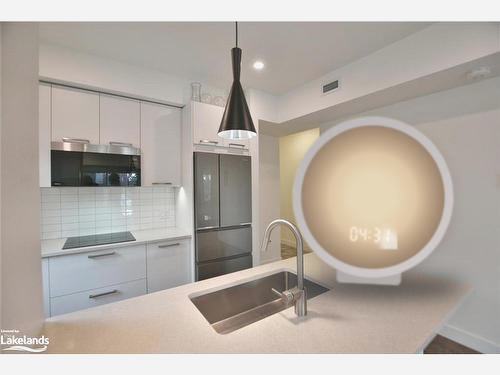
4:31
